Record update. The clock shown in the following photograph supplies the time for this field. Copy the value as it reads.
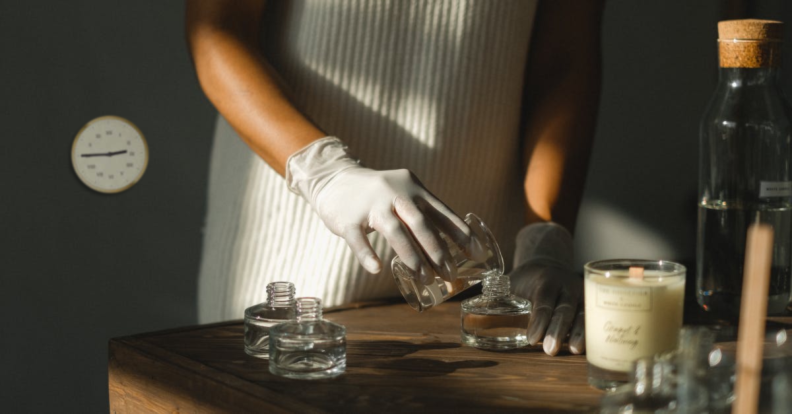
2:45
